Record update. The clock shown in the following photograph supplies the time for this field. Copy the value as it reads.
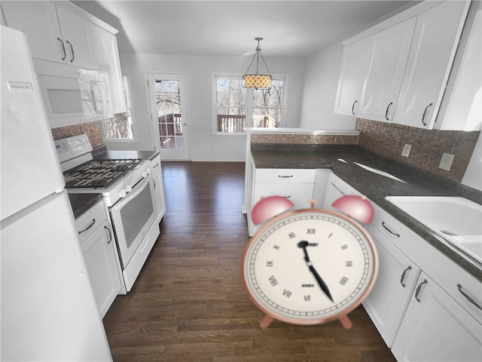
11:25
